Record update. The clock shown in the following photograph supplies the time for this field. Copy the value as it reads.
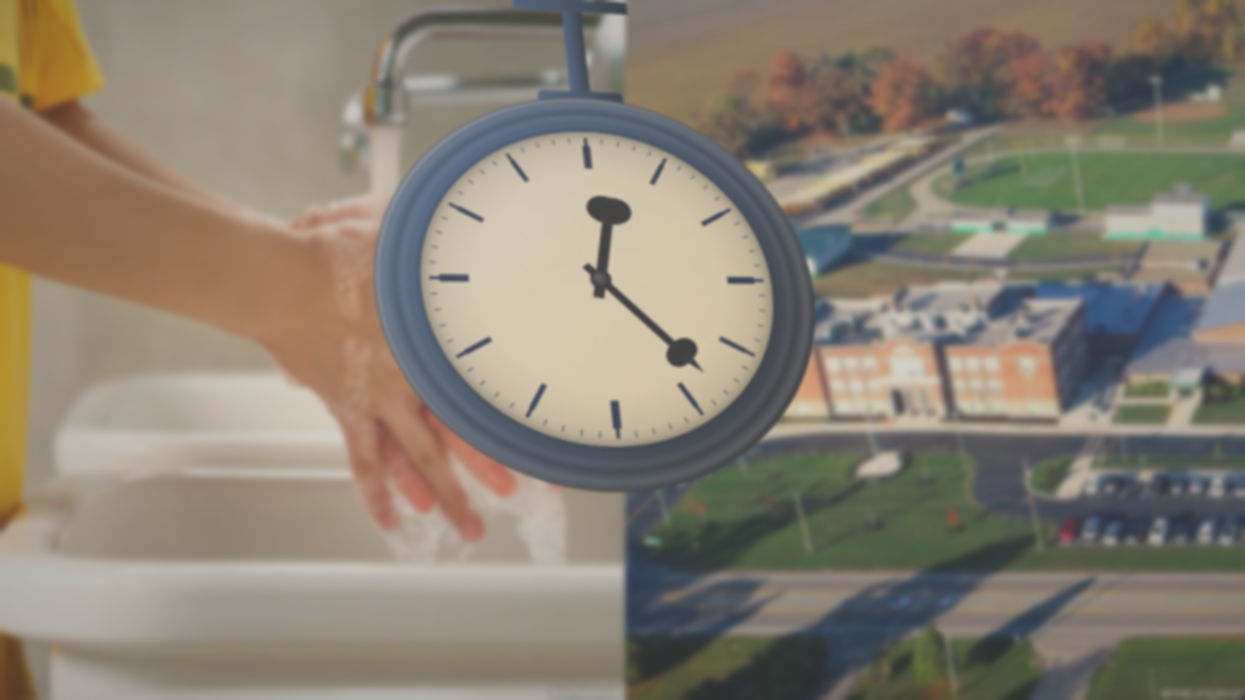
12:23
